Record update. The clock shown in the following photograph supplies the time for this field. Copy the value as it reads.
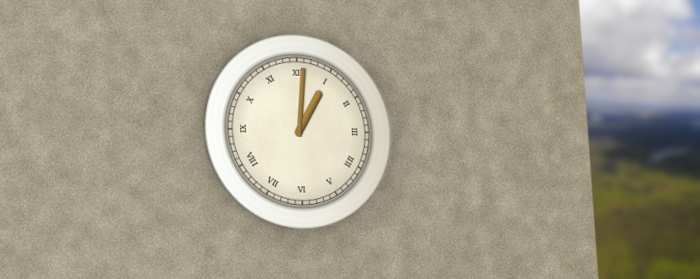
1:01
